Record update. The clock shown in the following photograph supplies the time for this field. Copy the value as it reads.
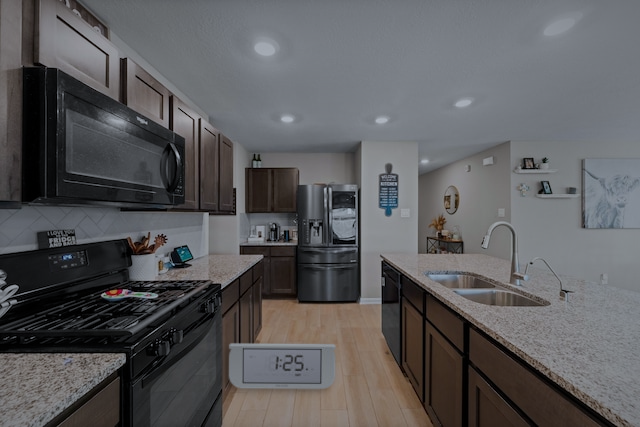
1:25
